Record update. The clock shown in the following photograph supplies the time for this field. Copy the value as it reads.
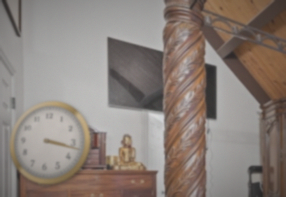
3:17
